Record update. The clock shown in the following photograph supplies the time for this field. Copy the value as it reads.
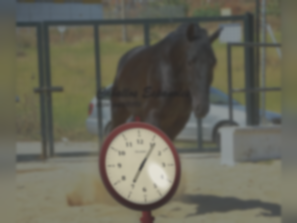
7:06
